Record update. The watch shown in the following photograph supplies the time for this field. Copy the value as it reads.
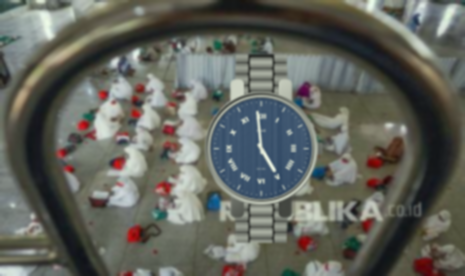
4:59
